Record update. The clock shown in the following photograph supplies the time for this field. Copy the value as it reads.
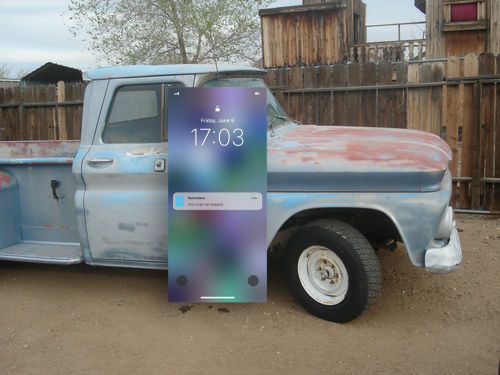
17:03
